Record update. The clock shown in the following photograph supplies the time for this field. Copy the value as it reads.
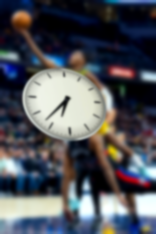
6:37
